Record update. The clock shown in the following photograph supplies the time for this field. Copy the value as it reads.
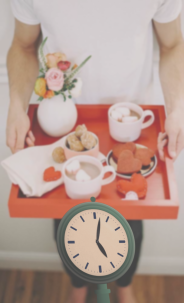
5:02
